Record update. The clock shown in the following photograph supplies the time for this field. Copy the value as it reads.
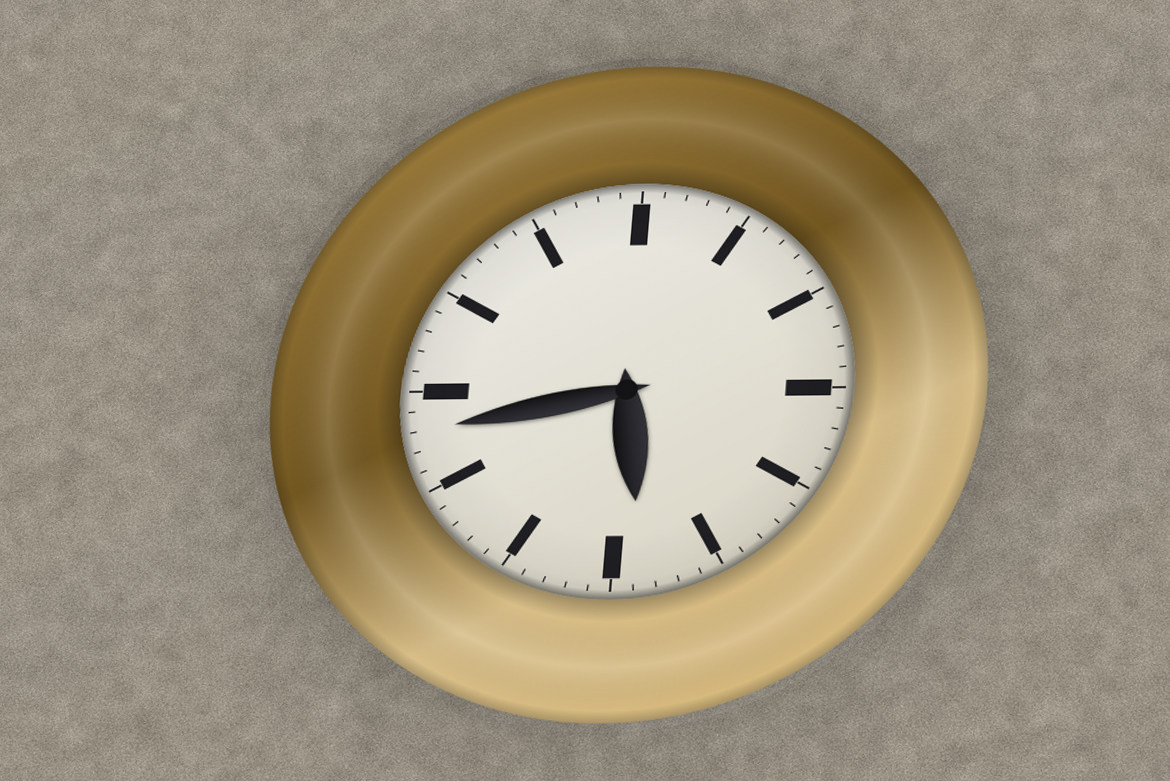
5:43
